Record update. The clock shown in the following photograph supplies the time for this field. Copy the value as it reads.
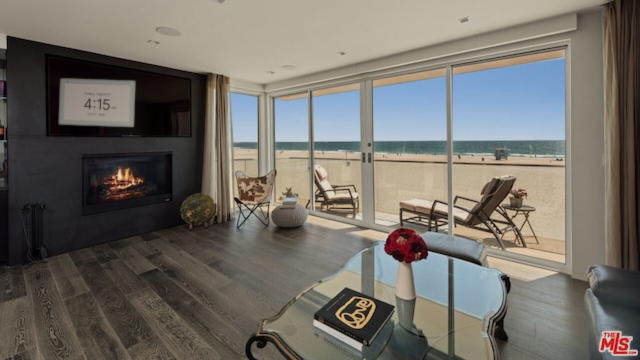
4:15
